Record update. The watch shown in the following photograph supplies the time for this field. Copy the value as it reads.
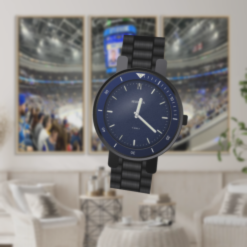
12:21
